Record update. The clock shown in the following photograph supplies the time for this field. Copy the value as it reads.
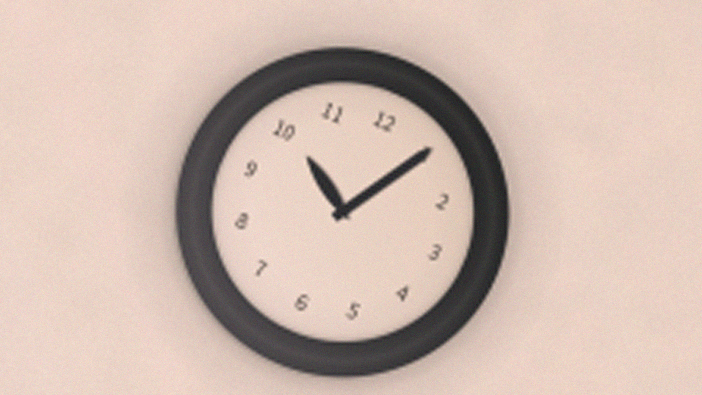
10:05
